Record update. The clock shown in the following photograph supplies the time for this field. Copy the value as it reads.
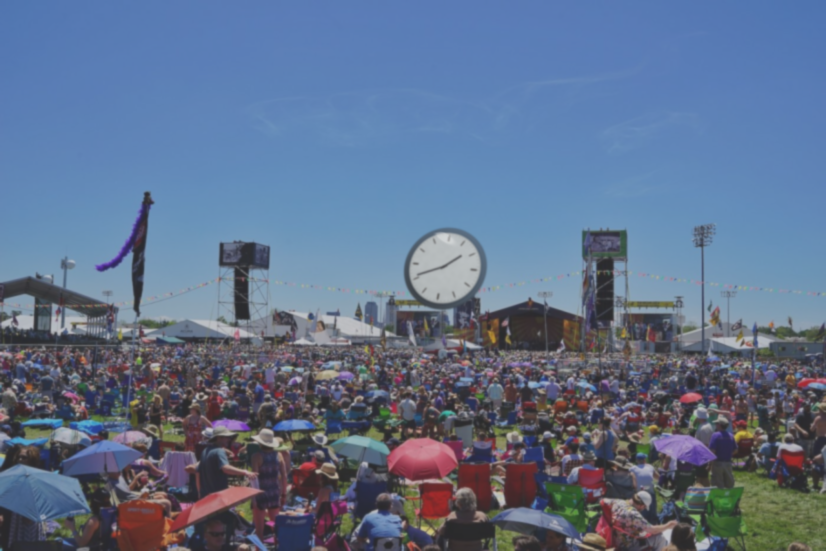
1:41
